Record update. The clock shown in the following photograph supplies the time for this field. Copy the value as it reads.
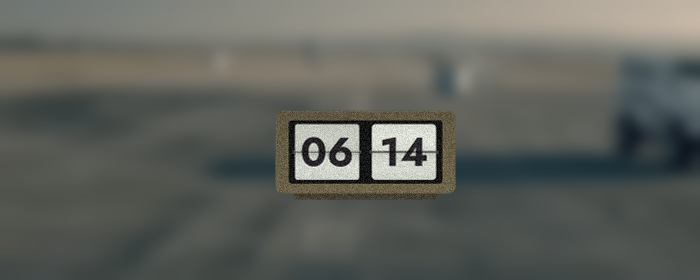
6:14
